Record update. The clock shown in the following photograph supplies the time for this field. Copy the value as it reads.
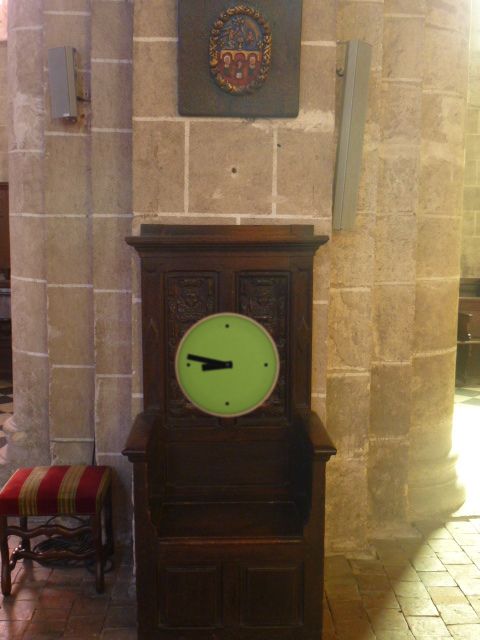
8:47
